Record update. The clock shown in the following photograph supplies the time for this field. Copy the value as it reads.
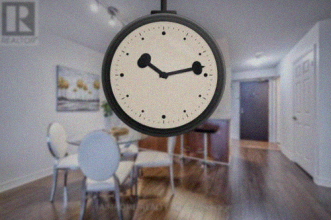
10:13
